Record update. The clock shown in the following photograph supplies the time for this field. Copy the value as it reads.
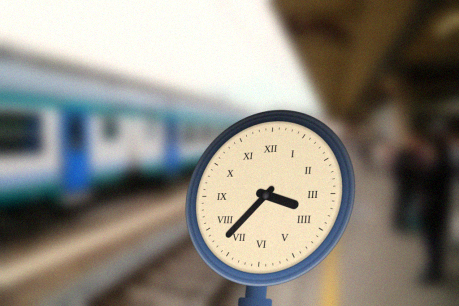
3:37
